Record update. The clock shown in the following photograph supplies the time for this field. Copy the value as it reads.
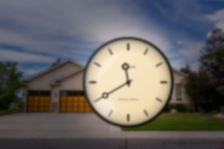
11:40
